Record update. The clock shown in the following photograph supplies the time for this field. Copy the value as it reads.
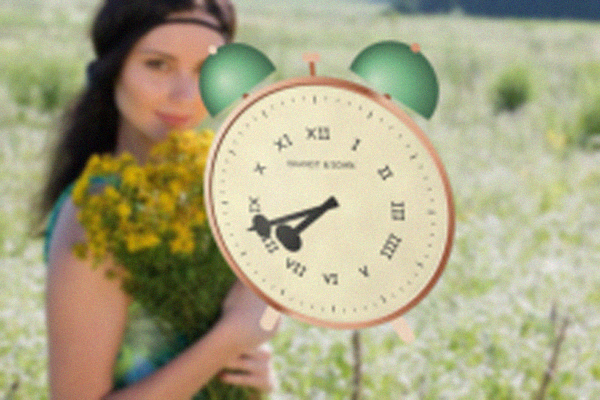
7:42
